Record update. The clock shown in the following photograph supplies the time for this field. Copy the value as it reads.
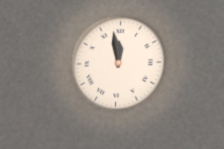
11:58
